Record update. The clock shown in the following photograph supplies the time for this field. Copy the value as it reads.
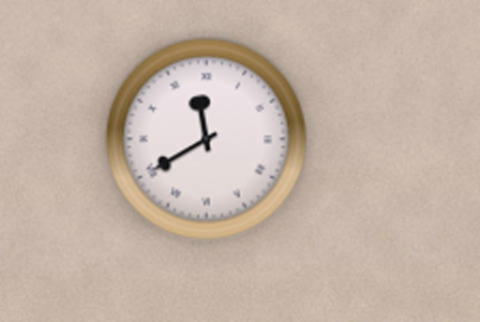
11:40
